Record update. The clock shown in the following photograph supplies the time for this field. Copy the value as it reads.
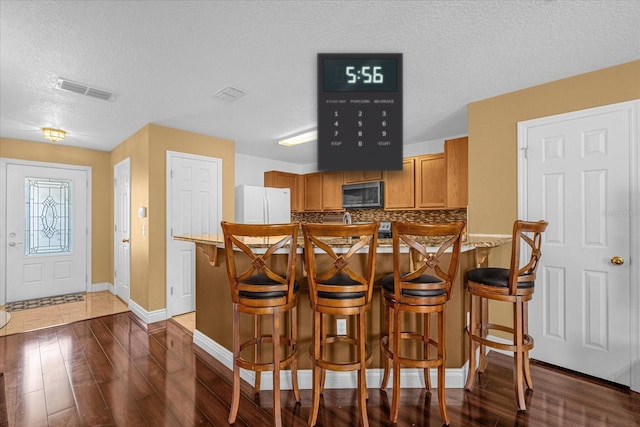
5:56
